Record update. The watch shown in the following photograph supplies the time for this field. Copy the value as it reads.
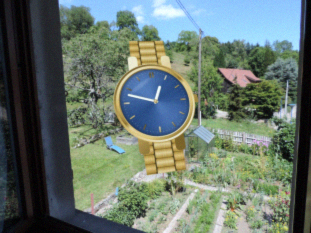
12:48
